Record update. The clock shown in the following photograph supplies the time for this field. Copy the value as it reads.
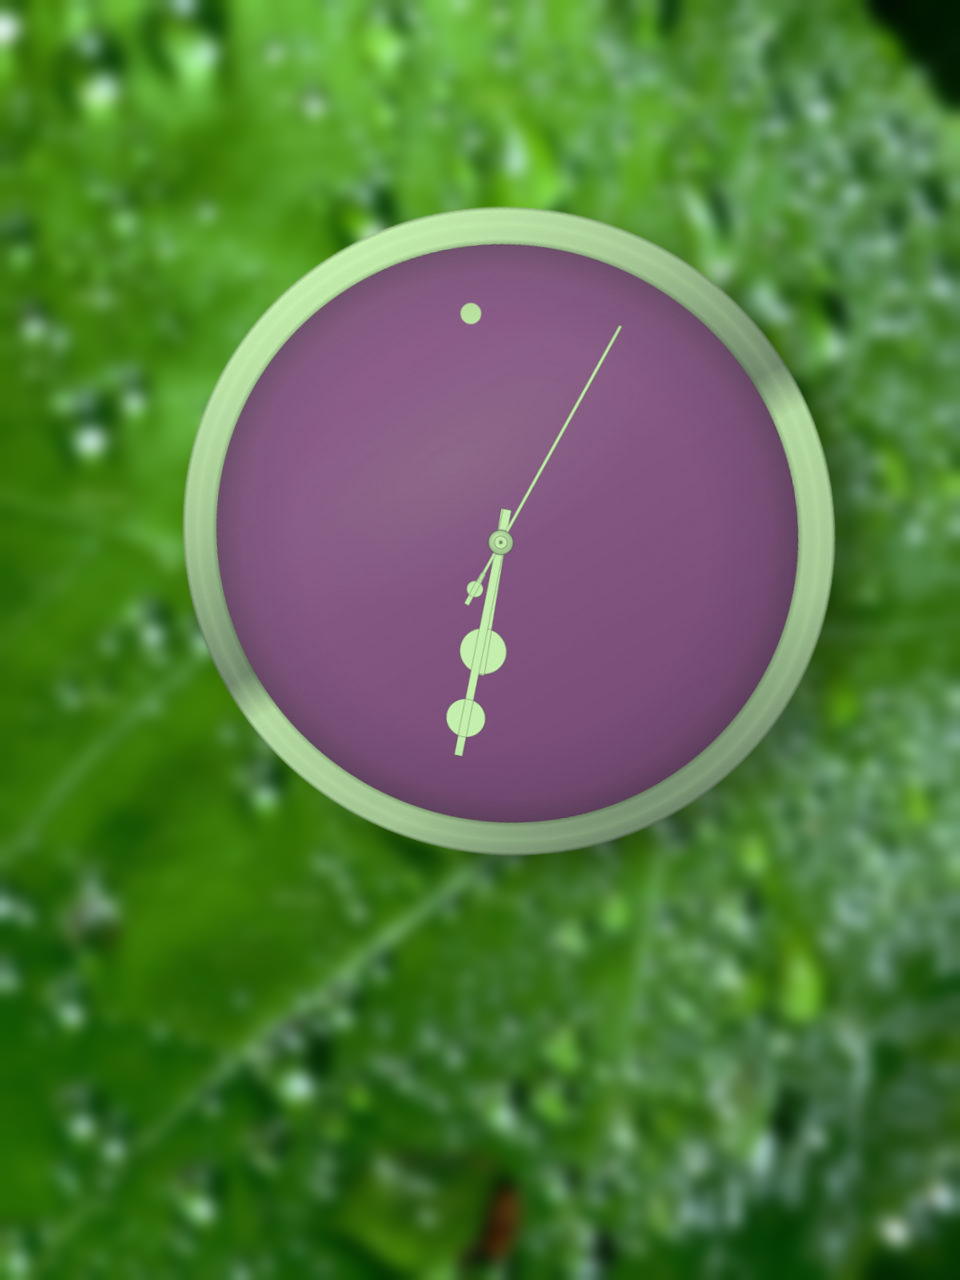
6:33:06
